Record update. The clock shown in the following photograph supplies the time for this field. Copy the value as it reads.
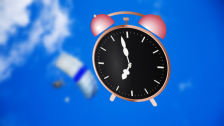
6:58
